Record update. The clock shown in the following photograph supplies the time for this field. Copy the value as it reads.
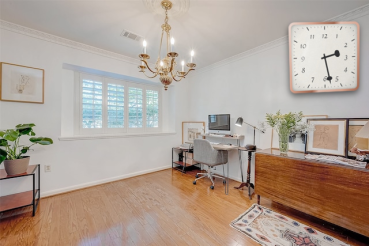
2:28
